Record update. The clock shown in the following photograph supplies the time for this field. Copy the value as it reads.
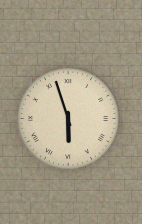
5:57
